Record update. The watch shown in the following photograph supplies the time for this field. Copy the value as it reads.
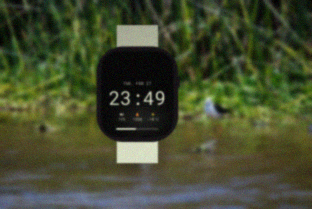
23:49
